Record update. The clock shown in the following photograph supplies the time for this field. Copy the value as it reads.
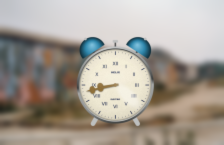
8:43
